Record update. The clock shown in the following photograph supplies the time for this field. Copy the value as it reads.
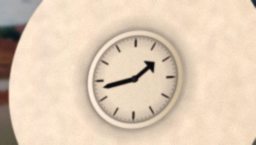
1:43
